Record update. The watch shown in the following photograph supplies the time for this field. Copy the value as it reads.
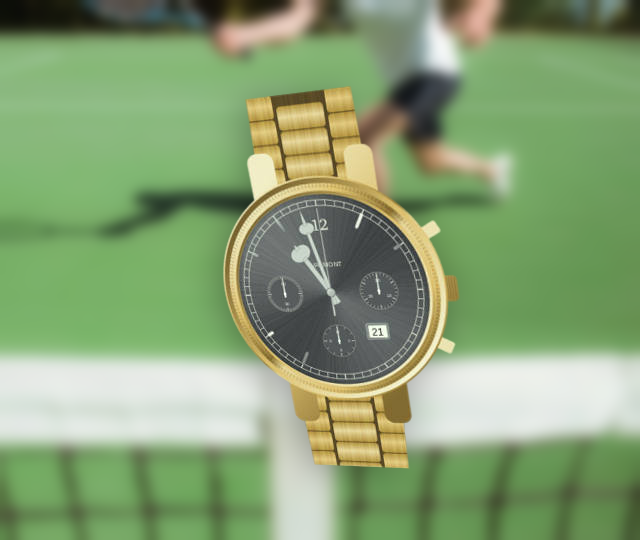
10:58
